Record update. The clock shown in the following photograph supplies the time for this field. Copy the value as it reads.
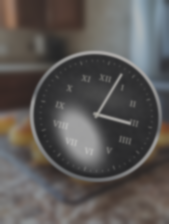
3:03
